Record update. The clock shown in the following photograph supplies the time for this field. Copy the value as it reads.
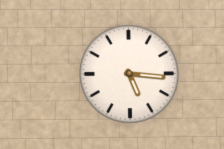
5:16
